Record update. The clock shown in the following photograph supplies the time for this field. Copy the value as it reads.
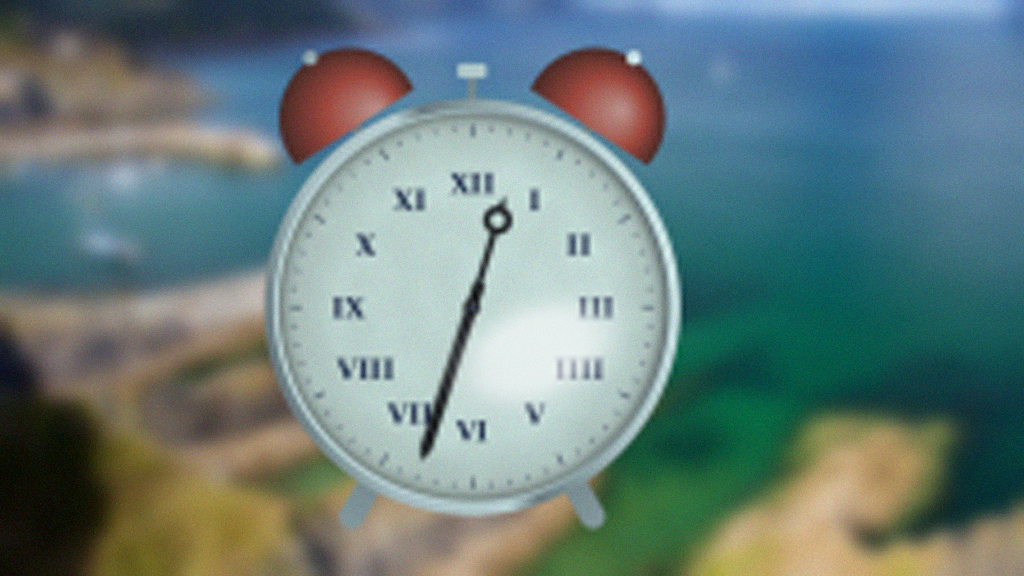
12:33
